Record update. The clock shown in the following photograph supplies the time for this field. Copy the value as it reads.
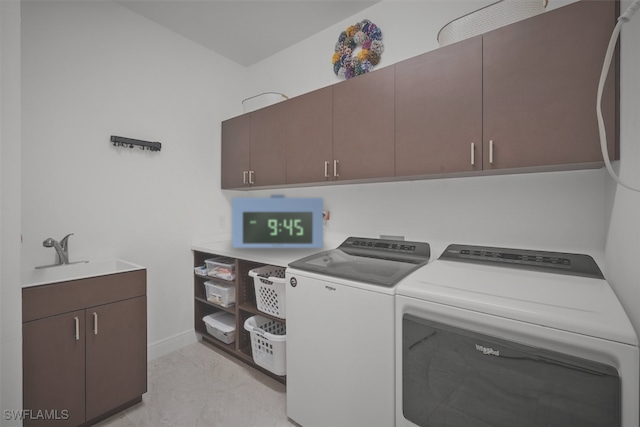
9:45
